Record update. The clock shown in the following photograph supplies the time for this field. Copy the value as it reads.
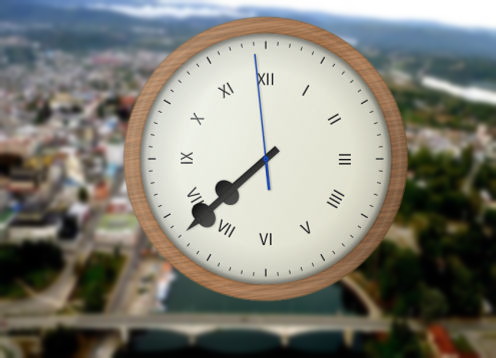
7:37:59
